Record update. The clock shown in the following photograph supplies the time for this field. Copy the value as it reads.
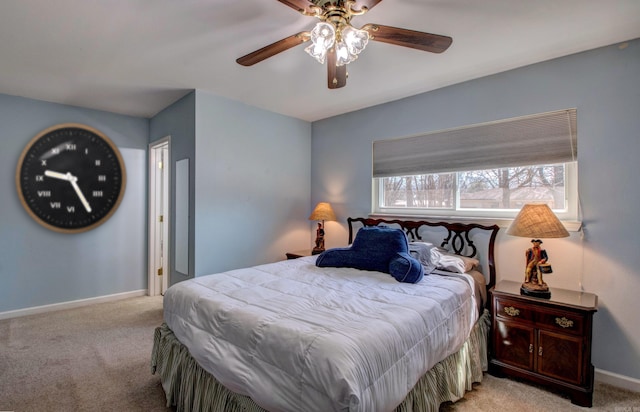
9:25
